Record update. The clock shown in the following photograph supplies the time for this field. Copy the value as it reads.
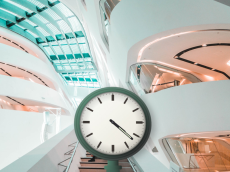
4:22
